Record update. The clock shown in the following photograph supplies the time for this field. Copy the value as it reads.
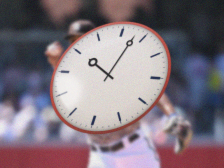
10:03
